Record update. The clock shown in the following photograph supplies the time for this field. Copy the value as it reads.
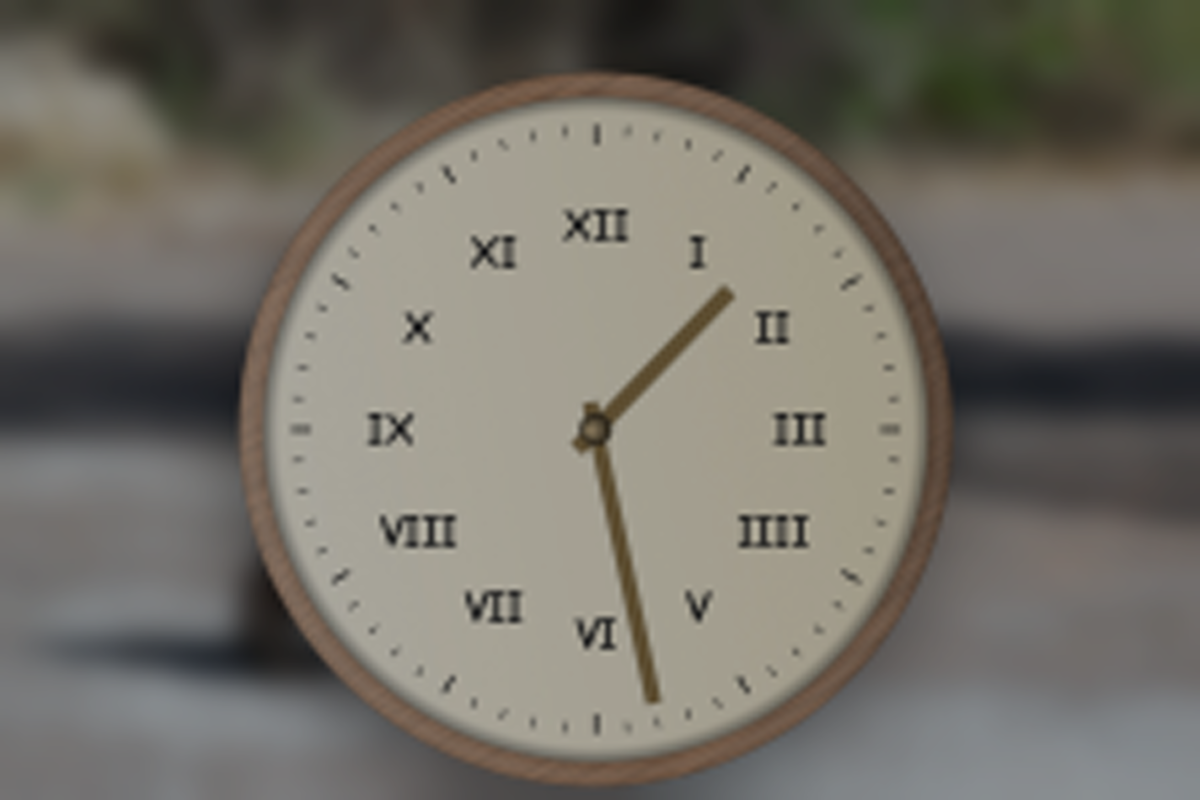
1:28
